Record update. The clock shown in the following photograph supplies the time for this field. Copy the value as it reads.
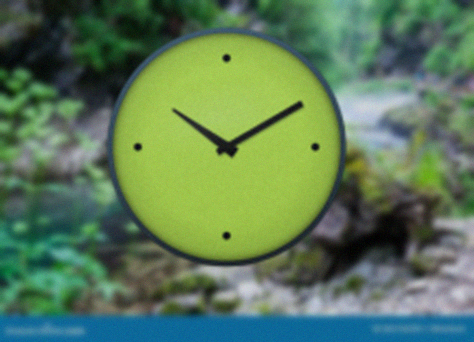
10:10
